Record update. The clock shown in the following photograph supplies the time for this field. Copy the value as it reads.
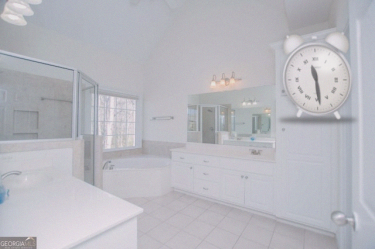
11:29
